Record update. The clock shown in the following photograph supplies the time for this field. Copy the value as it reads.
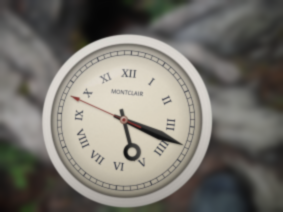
5:17:48
